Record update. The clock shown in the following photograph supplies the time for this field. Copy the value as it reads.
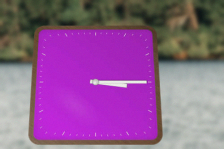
3:15
